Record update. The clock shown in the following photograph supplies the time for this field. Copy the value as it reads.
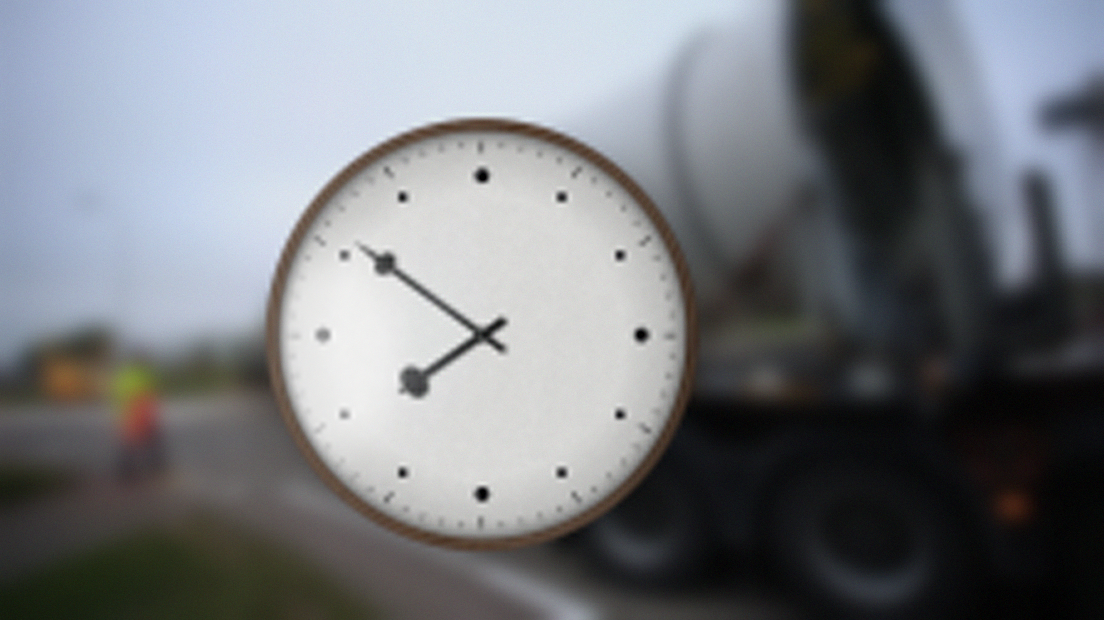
7:51
